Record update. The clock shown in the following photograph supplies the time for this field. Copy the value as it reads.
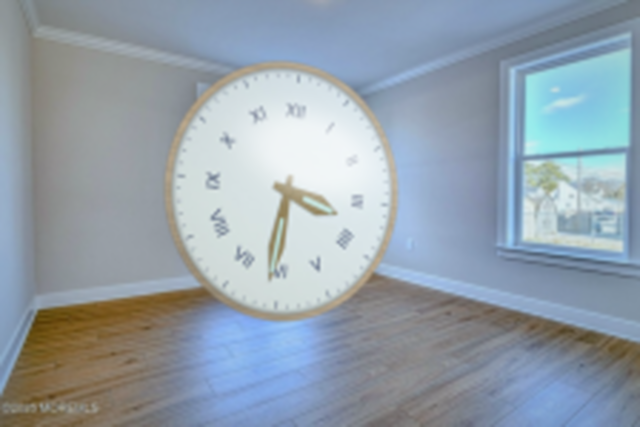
3:31
